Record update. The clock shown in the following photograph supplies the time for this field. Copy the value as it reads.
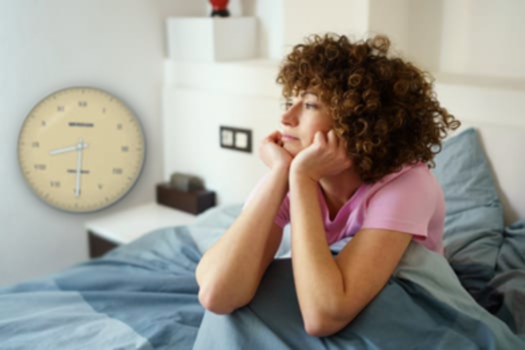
8:30
